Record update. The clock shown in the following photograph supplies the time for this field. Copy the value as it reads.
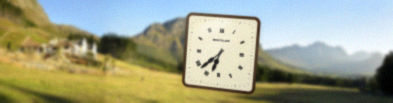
6:38
